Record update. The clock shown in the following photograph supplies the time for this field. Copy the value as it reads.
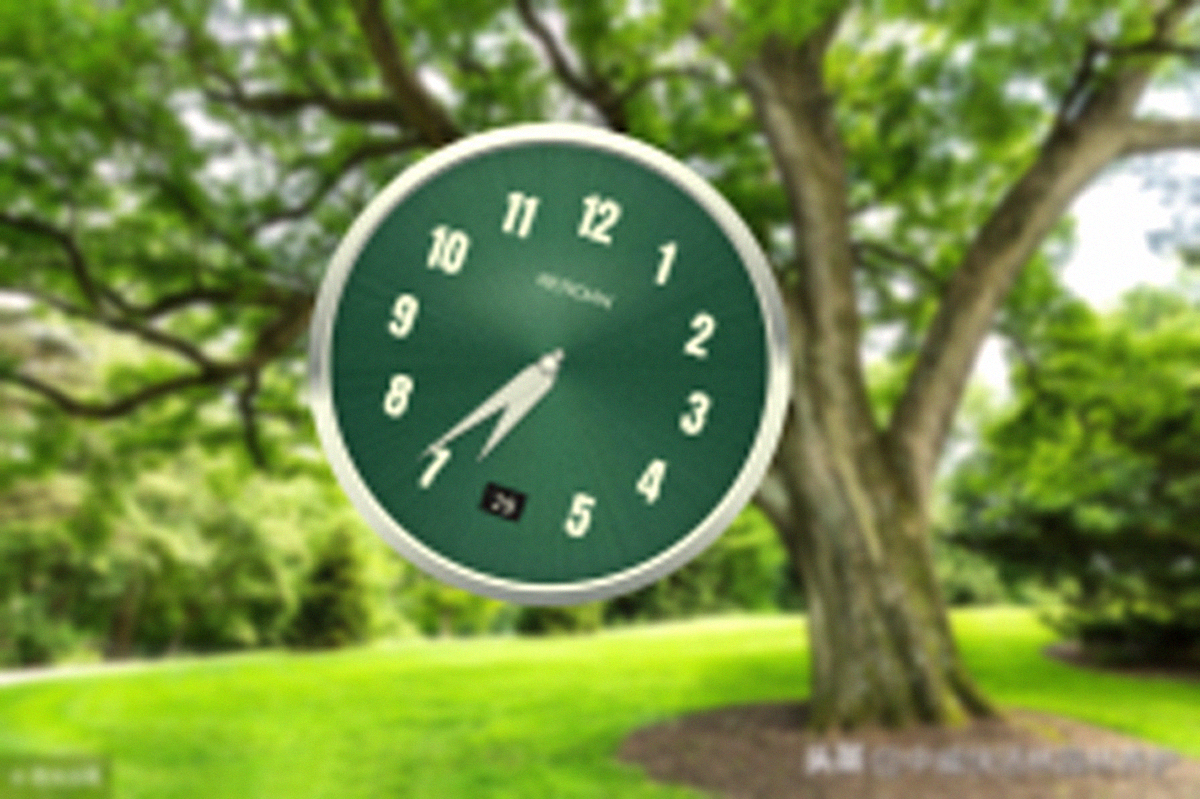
6:36
